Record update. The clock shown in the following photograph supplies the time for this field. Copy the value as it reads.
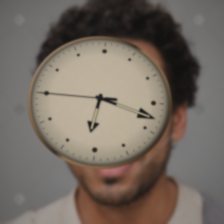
6:17:45
